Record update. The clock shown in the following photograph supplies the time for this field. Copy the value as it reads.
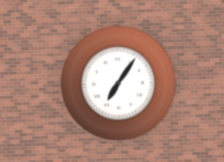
7:06
